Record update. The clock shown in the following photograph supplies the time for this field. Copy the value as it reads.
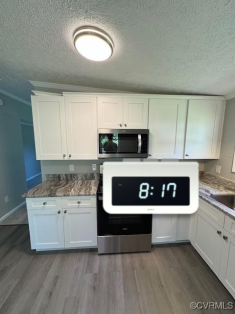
8:17
